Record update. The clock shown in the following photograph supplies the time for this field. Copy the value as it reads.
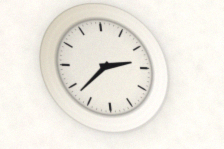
2:38
